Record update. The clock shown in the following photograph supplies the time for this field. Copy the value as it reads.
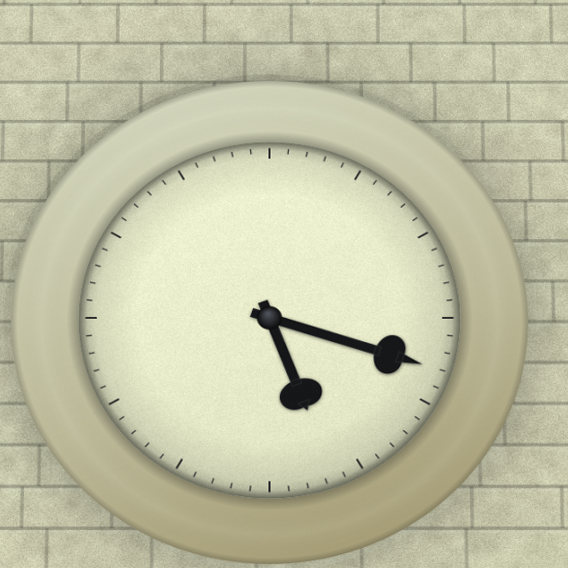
5:18
